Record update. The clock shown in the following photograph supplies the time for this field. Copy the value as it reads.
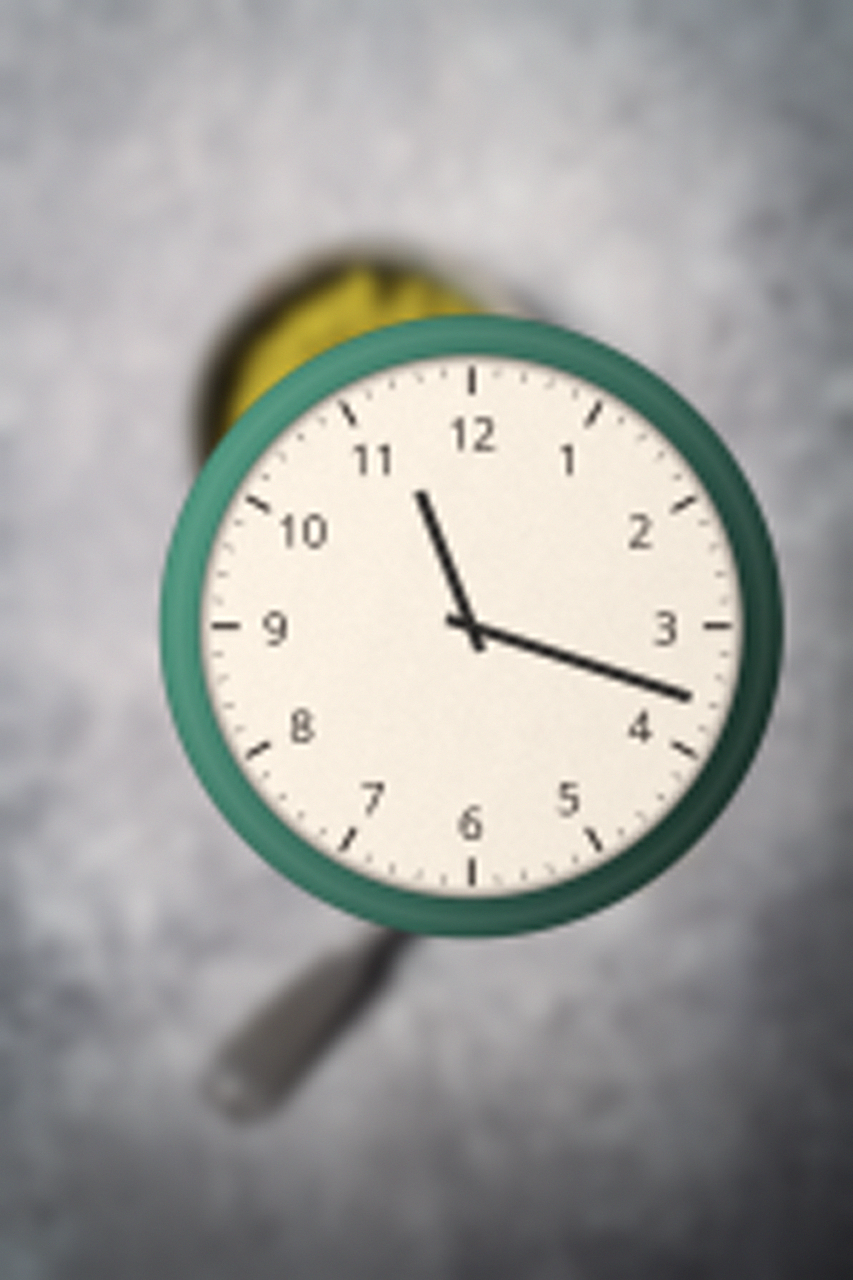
11:18
